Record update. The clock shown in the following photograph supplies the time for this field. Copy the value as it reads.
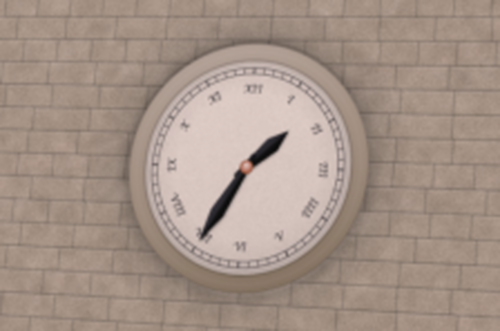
1:35
